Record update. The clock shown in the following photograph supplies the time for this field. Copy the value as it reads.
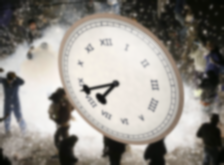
7:43
